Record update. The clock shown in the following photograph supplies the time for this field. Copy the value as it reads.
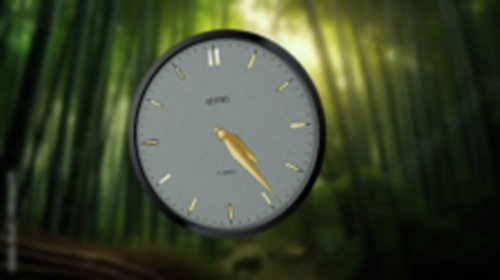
4:24
